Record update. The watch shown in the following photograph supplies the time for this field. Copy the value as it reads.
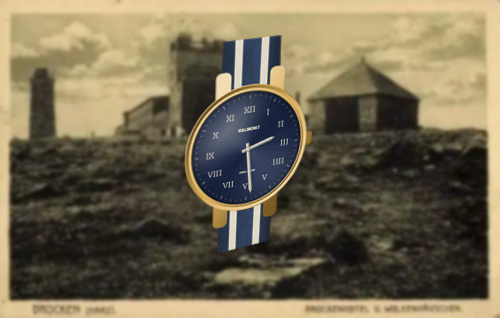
2:29
